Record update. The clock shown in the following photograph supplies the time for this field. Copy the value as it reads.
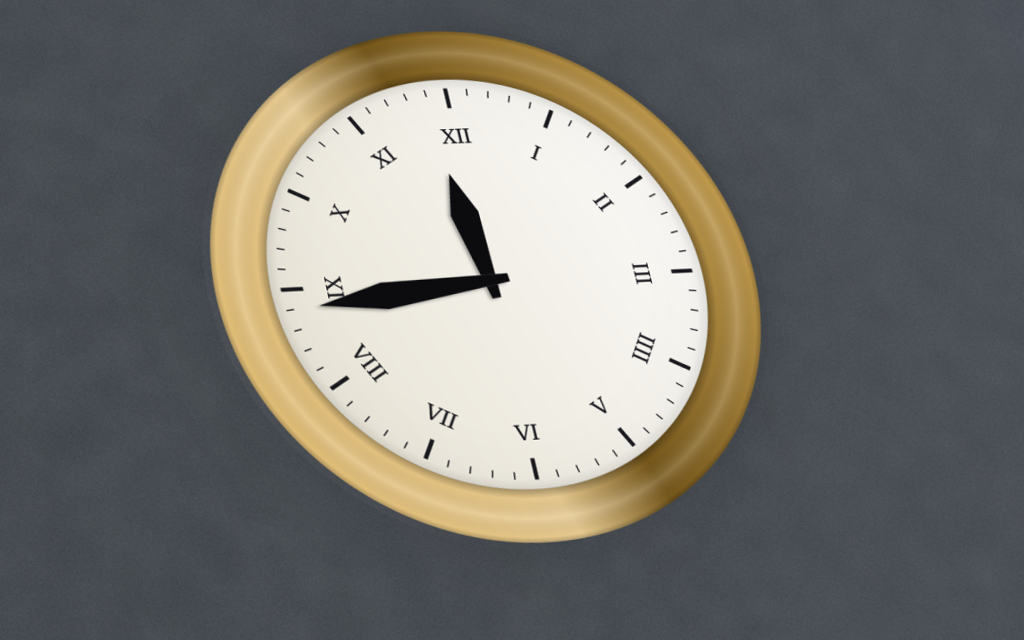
11:44
